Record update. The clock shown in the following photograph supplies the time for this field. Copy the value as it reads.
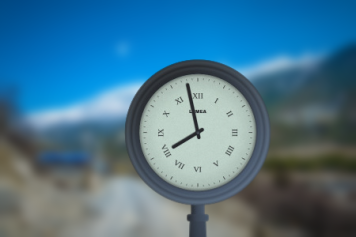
7:58
